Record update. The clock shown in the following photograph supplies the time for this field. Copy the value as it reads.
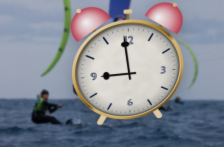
8:59
